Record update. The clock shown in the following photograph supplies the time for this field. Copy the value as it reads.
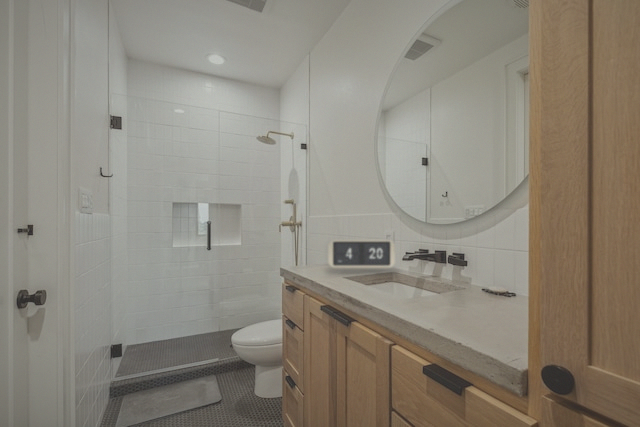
4:20
